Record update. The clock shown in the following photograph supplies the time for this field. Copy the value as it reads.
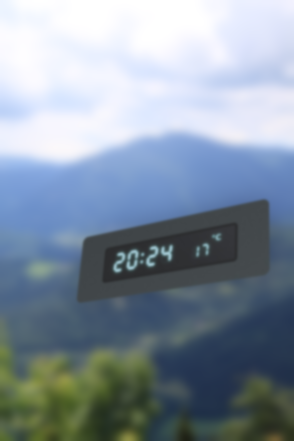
20:24
